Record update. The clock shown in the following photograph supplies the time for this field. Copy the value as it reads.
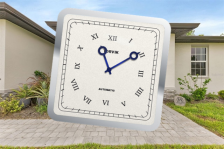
11:09
